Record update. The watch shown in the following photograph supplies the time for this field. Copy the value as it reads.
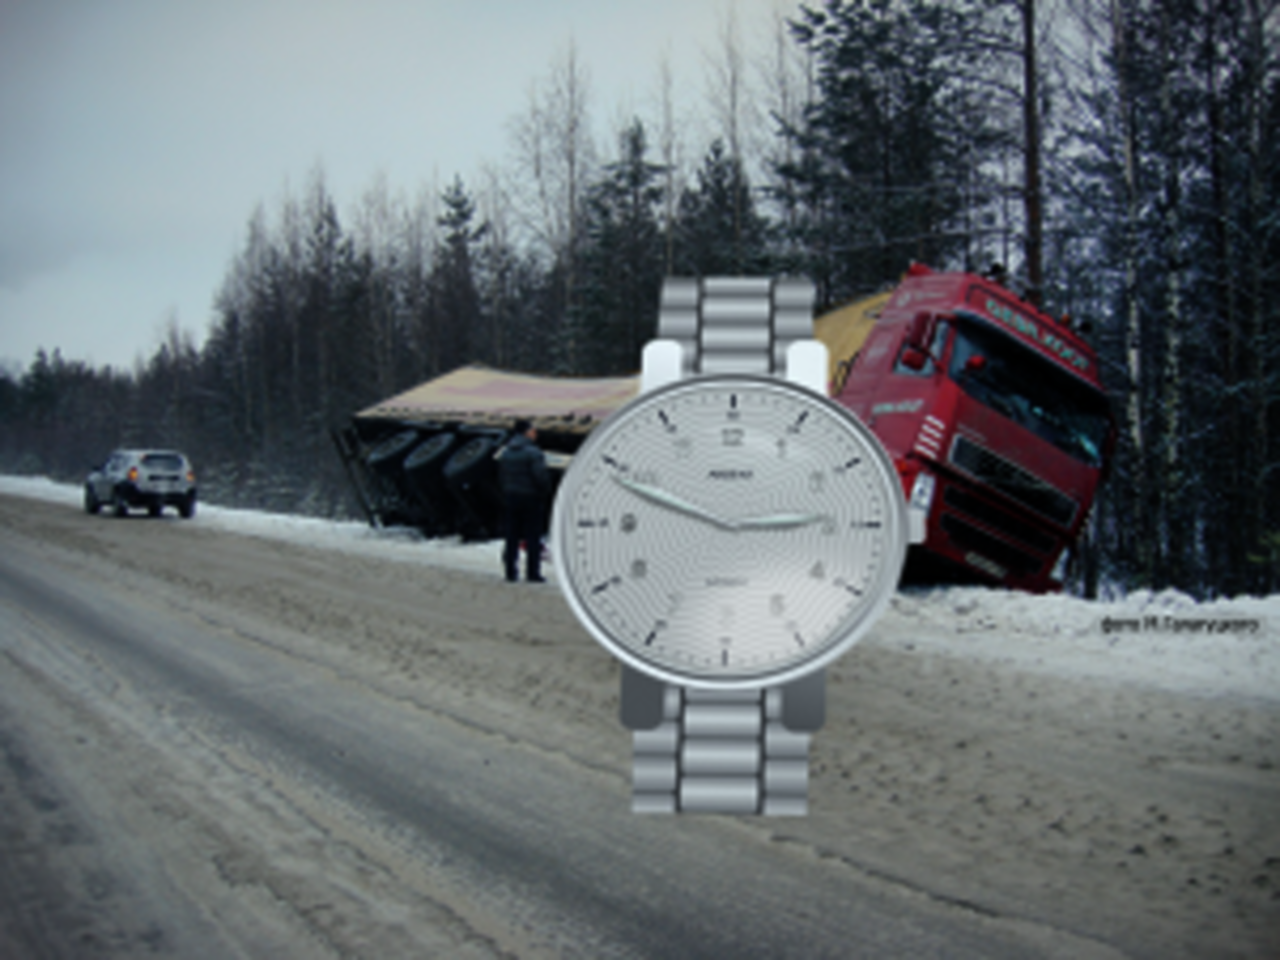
2:49
